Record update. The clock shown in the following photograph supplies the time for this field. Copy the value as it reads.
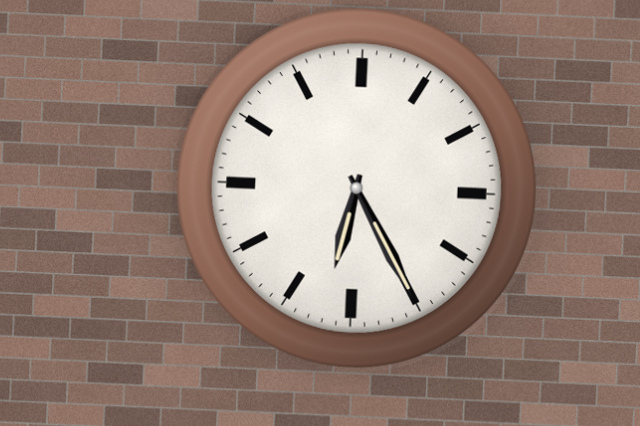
6:25
